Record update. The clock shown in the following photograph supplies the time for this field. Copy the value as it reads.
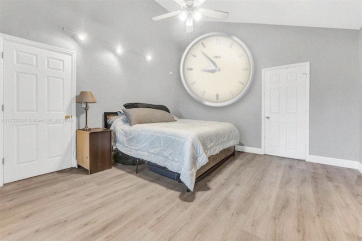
8:53
